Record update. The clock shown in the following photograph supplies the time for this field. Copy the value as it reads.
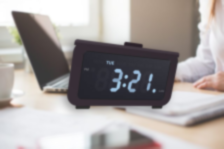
3:21
